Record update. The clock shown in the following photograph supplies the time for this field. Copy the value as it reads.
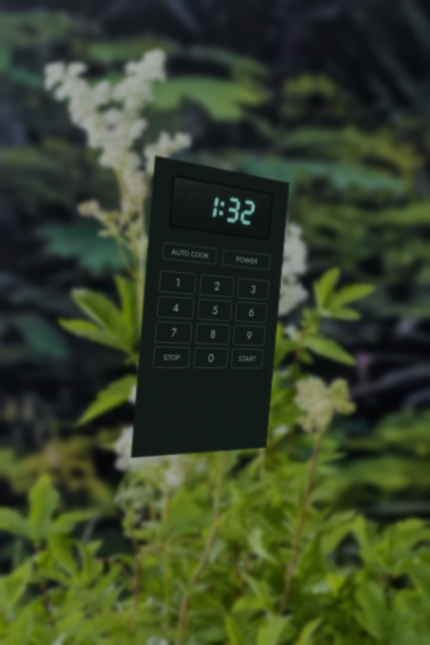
1:32
